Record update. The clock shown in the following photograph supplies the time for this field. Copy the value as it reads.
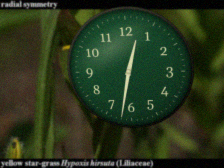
12:32
